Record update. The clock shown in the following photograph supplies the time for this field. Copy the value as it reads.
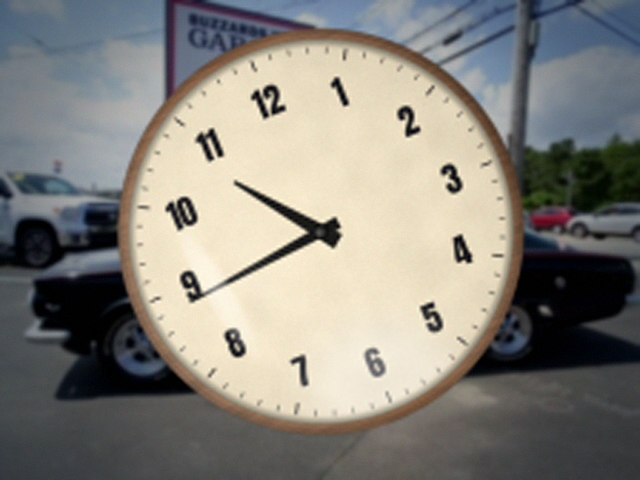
10:44
